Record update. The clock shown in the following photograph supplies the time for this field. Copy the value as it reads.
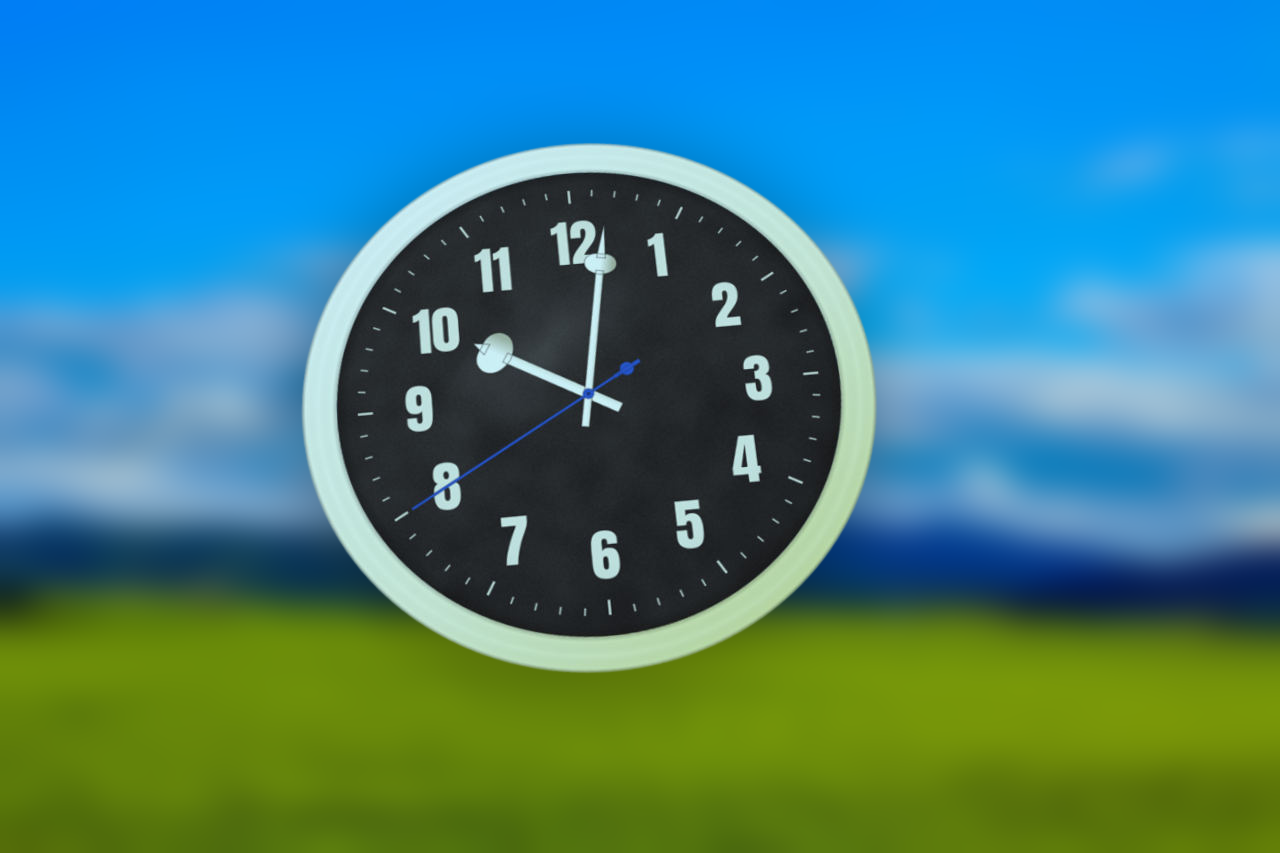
10:01:40
